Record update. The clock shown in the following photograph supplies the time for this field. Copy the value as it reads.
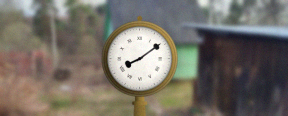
8:09
